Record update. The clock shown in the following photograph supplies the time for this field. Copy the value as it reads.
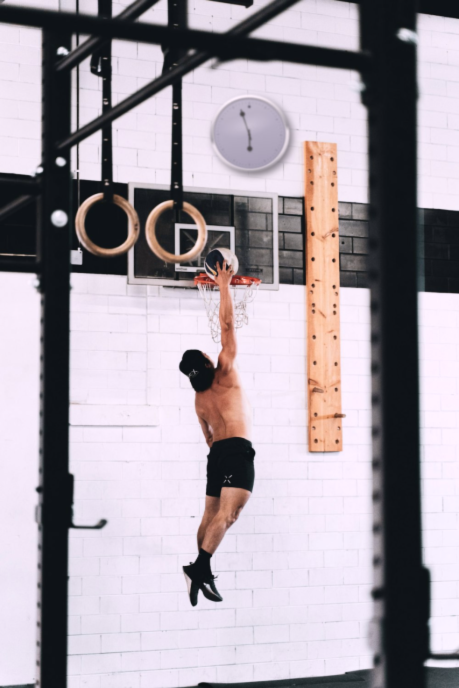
5:57
